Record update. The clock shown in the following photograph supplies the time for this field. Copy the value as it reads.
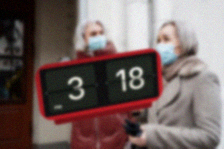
3:18
